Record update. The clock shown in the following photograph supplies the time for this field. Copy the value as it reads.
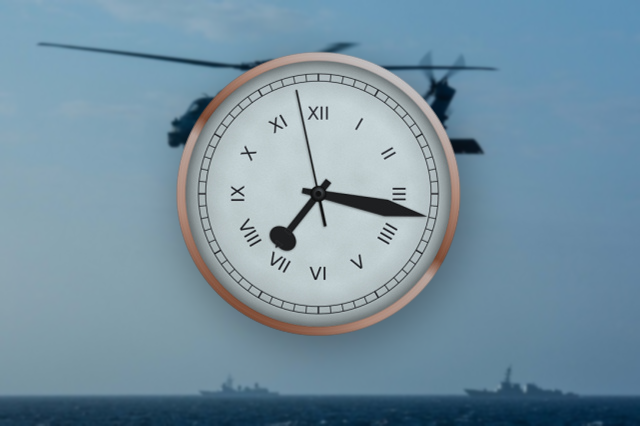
7:16:58
